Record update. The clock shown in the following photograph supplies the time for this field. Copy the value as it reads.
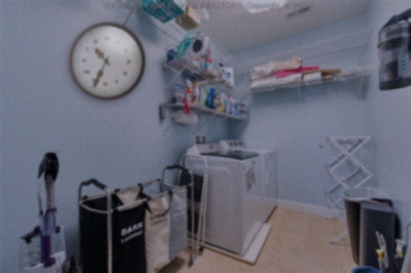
10:34
